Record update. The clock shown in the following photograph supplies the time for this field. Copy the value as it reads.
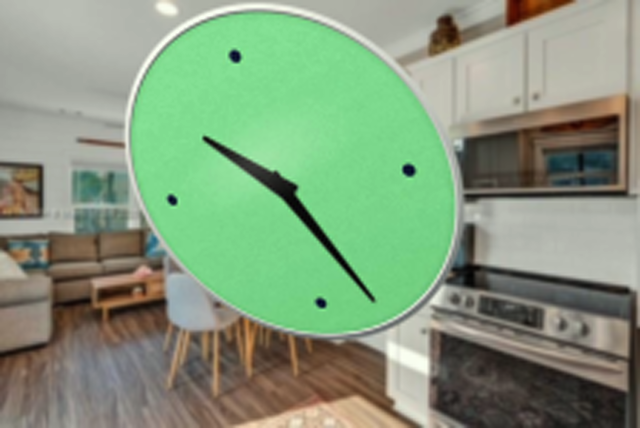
10:26
